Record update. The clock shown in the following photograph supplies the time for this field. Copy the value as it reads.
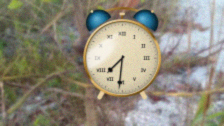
7:31
